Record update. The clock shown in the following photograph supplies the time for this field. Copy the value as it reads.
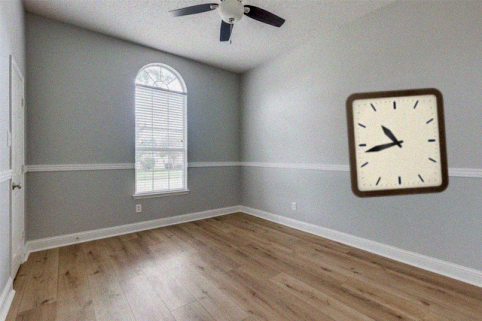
10:43
